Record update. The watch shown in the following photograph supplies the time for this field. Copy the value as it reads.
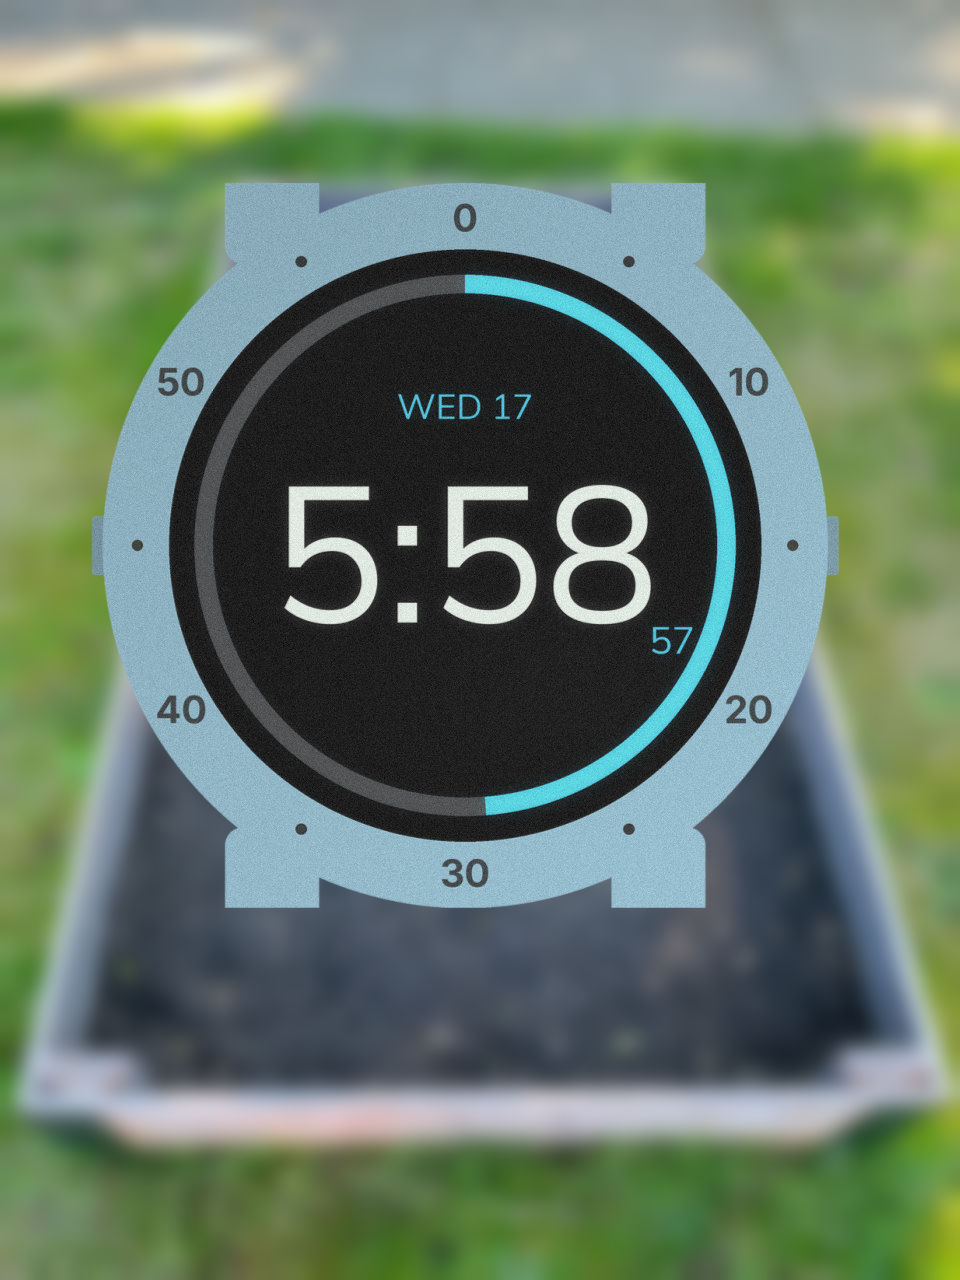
5:58:57
